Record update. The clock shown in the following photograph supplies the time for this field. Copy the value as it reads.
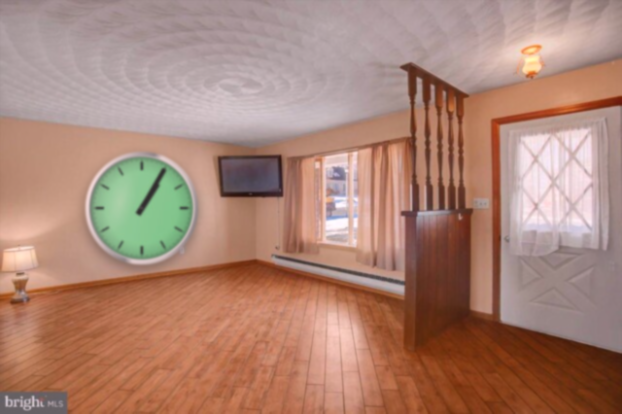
1:05
